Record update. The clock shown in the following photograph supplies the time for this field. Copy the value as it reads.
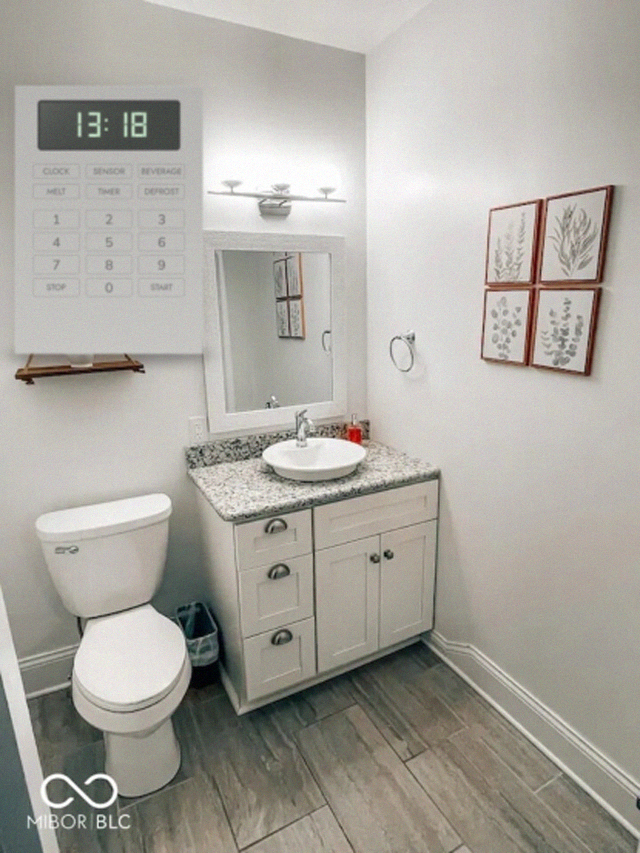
13:18
